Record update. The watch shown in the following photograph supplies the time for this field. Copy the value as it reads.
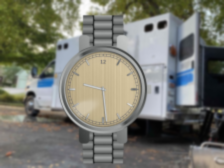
9:29
